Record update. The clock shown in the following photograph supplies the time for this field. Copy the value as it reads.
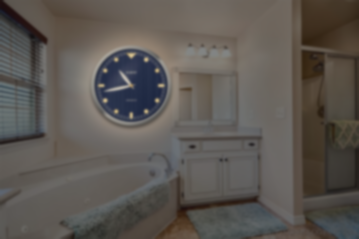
10:43
